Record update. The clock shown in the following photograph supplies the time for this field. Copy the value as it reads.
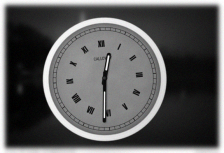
12:31
